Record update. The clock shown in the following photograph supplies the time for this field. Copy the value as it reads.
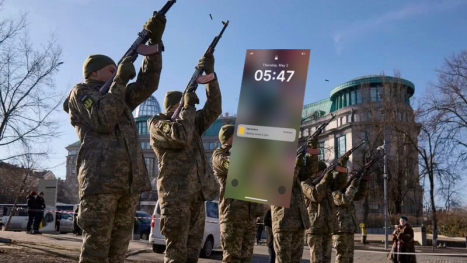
5:47
